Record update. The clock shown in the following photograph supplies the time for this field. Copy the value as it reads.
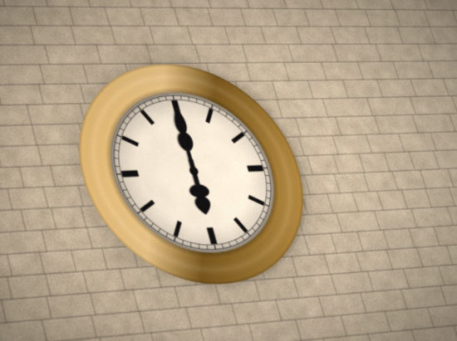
6:00
